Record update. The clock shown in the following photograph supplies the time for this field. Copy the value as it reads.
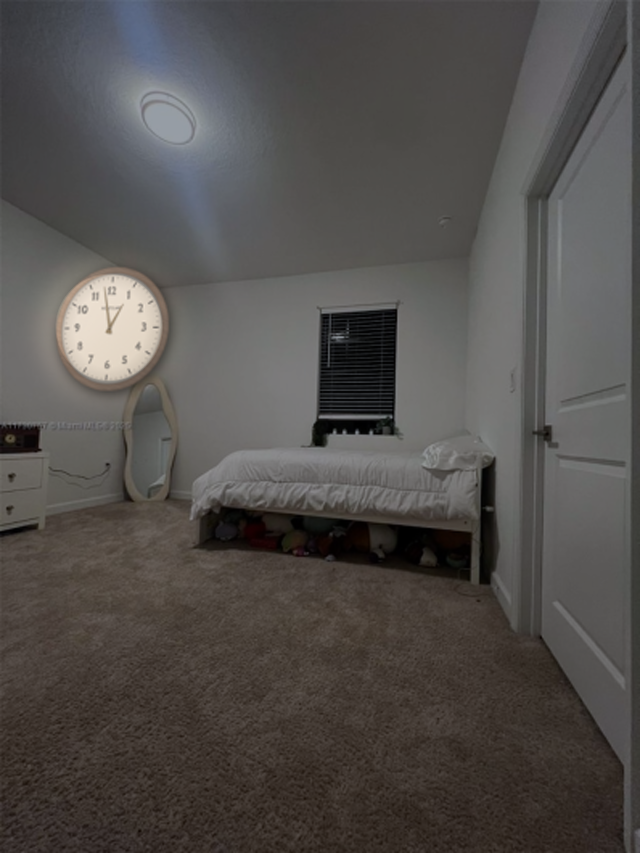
12:58
